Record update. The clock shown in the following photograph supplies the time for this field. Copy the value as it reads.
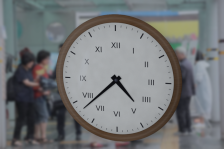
4:38
